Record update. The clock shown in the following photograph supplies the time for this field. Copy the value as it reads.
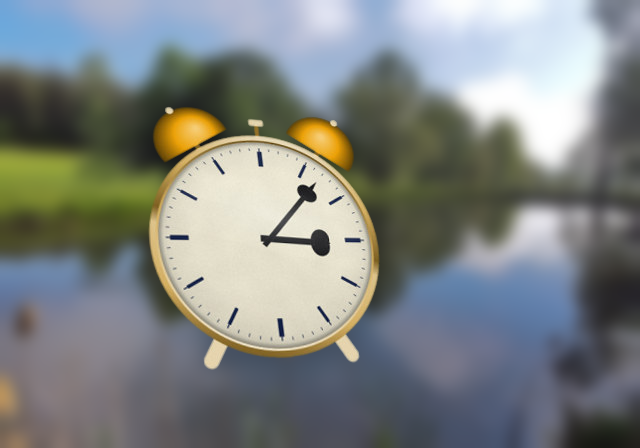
3:07
